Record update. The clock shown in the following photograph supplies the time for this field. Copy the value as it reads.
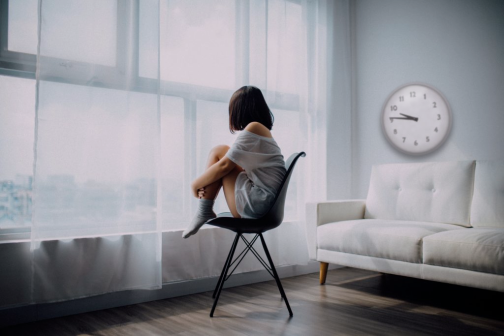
9:46
